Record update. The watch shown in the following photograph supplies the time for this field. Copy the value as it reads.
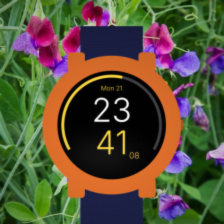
23:41
